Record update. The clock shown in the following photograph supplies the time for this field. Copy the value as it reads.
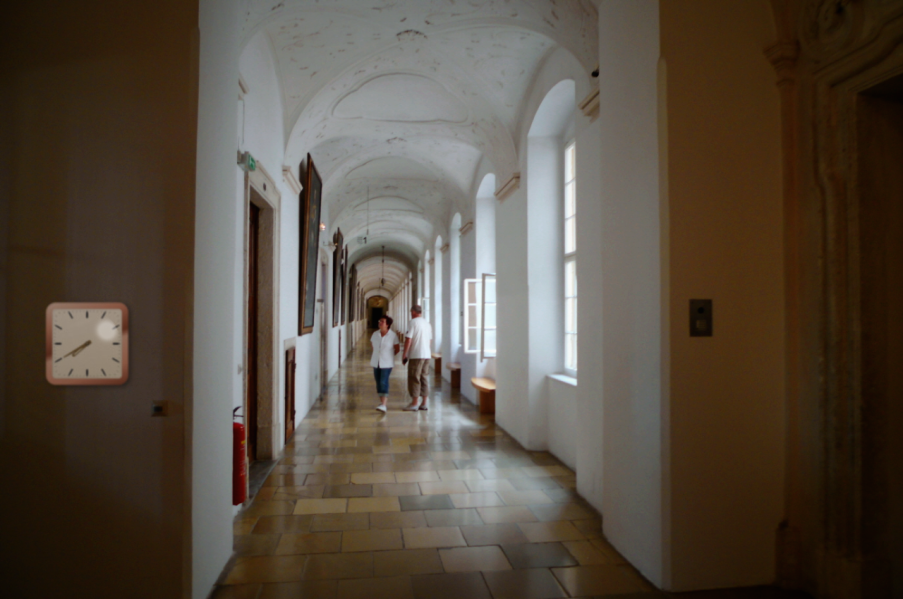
7:40
